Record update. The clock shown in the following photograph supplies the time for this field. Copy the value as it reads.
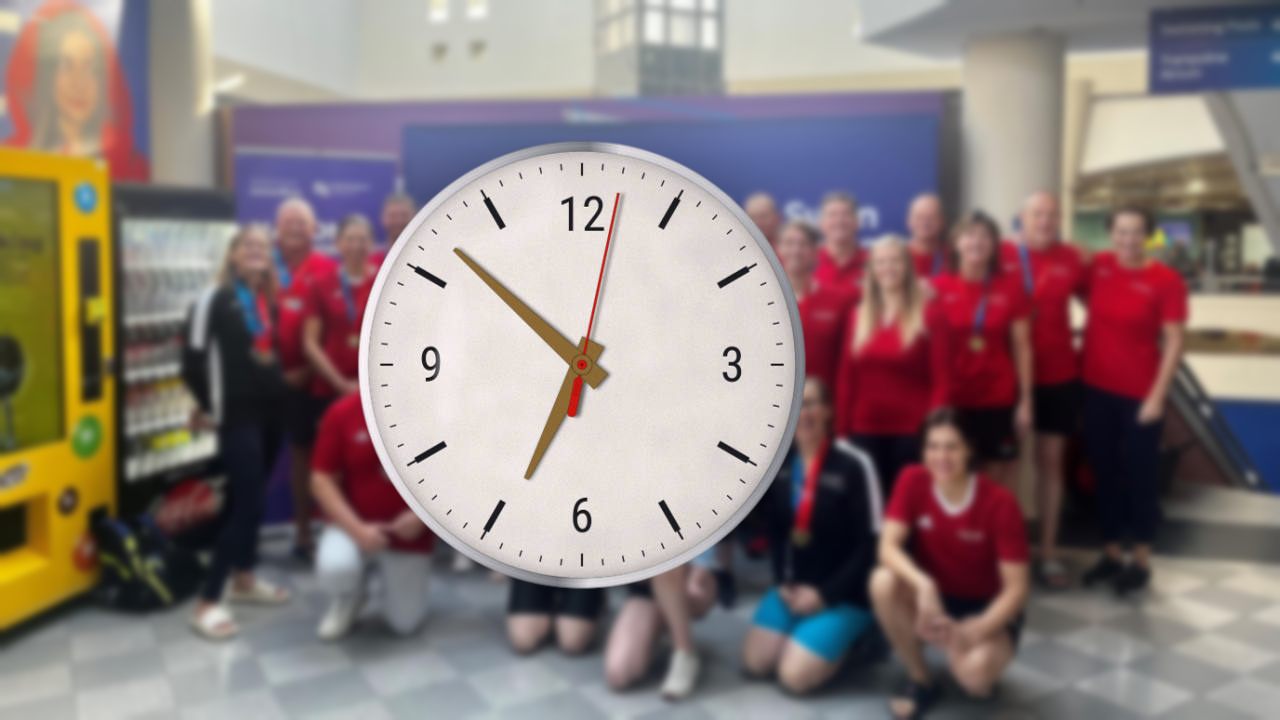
6:52:02
